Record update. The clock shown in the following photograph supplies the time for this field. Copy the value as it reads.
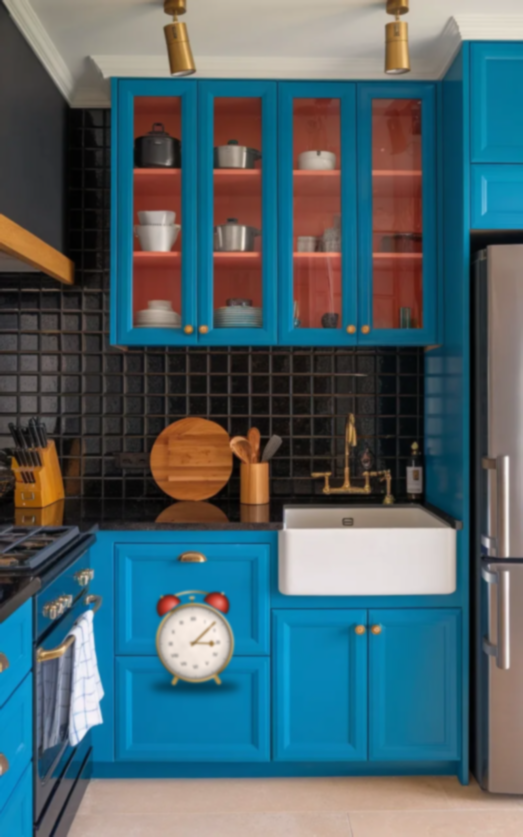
3:08
